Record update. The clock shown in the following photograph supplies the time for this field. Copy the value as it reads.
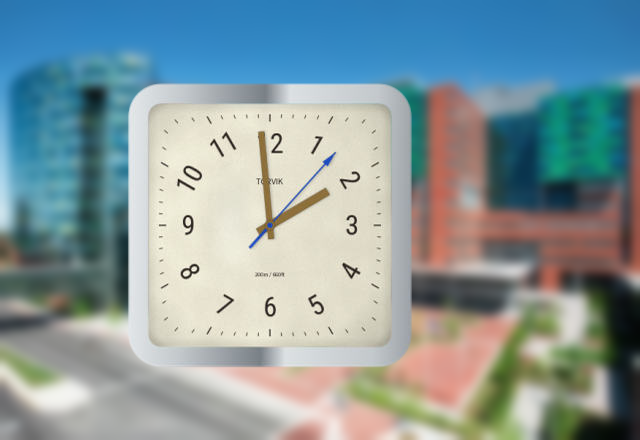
1:59:07
